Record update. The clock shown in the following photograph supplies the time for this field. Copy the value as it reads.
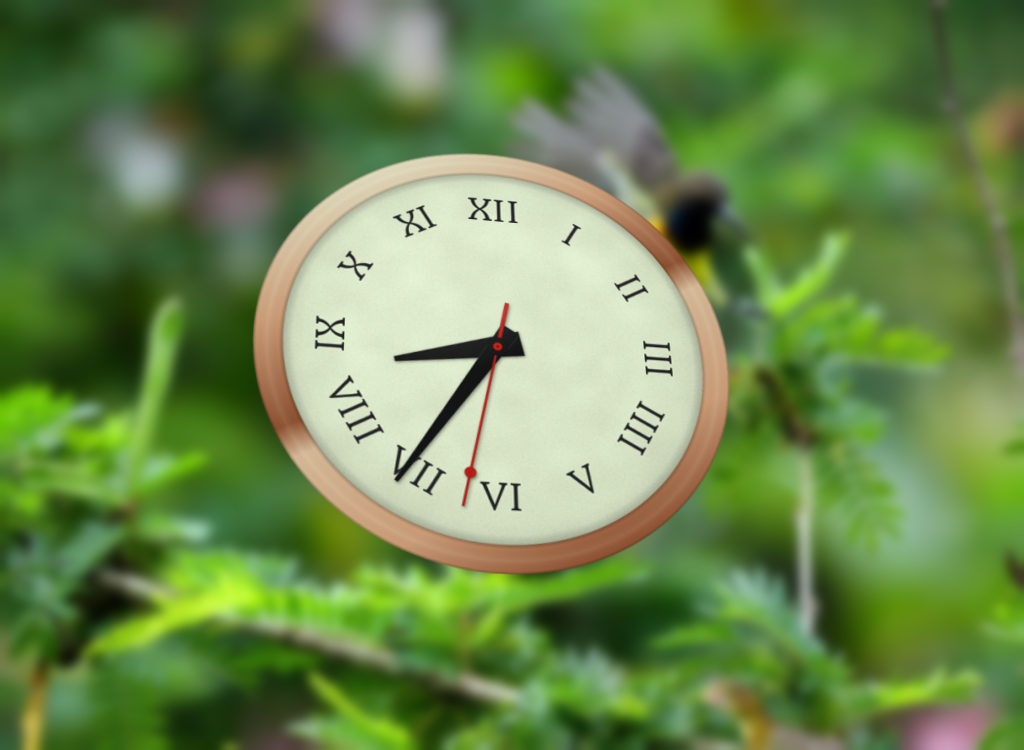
8:35:32
